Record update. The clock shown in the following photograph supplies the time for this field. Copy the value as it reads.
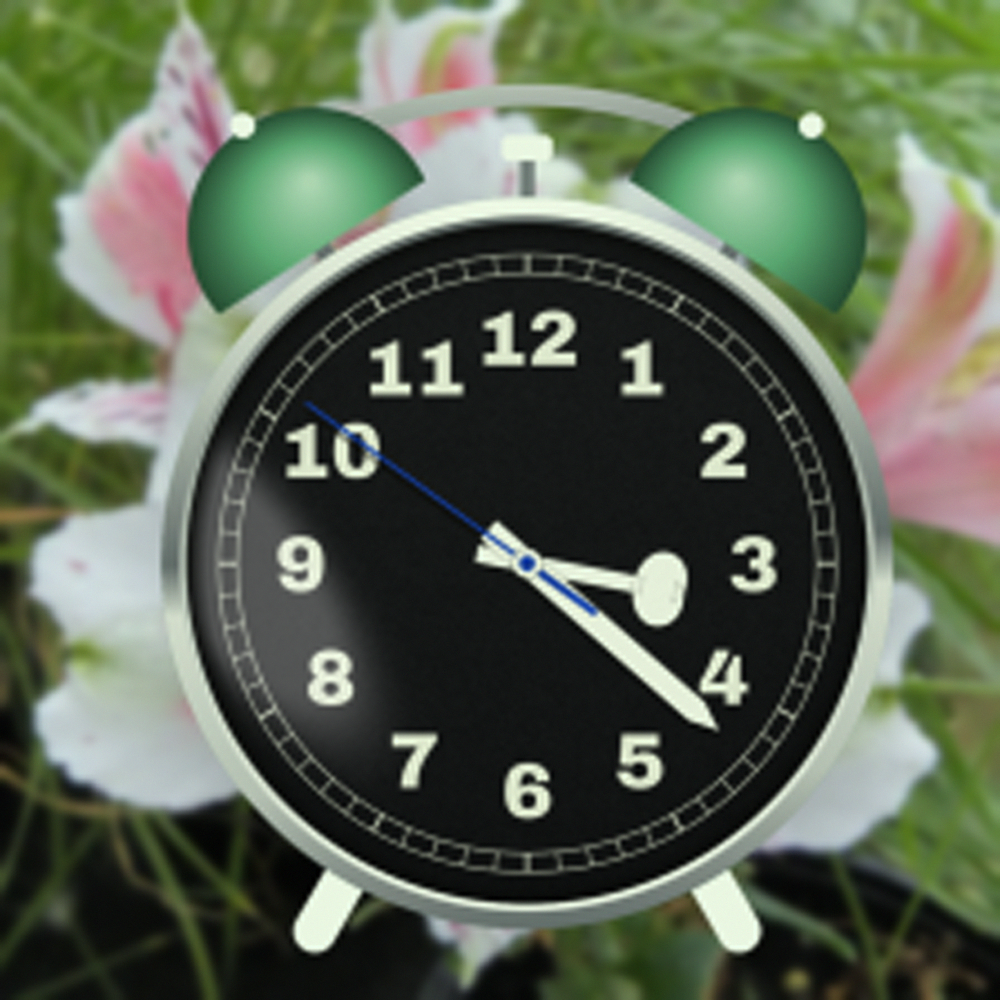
3:21:51
